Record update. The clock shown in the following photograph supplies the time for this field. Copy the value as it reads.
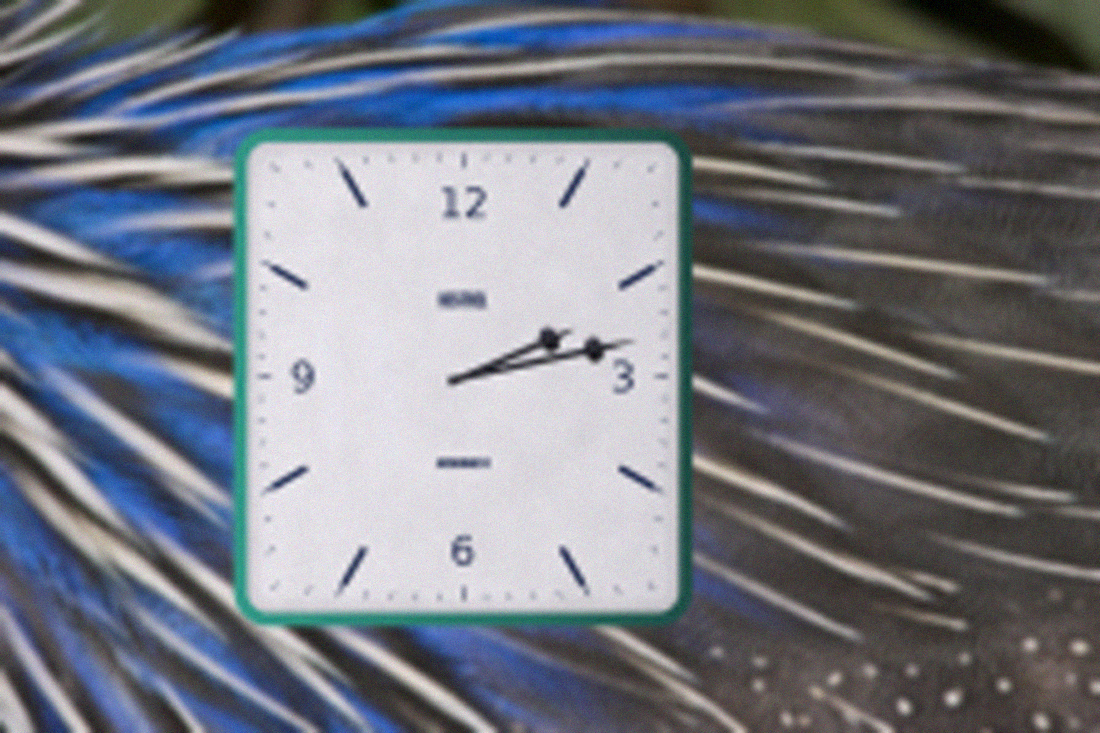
2:13
